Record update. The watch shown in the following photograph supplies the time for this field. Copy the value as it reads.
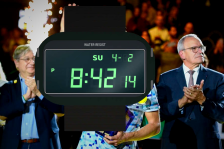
8:42:14
